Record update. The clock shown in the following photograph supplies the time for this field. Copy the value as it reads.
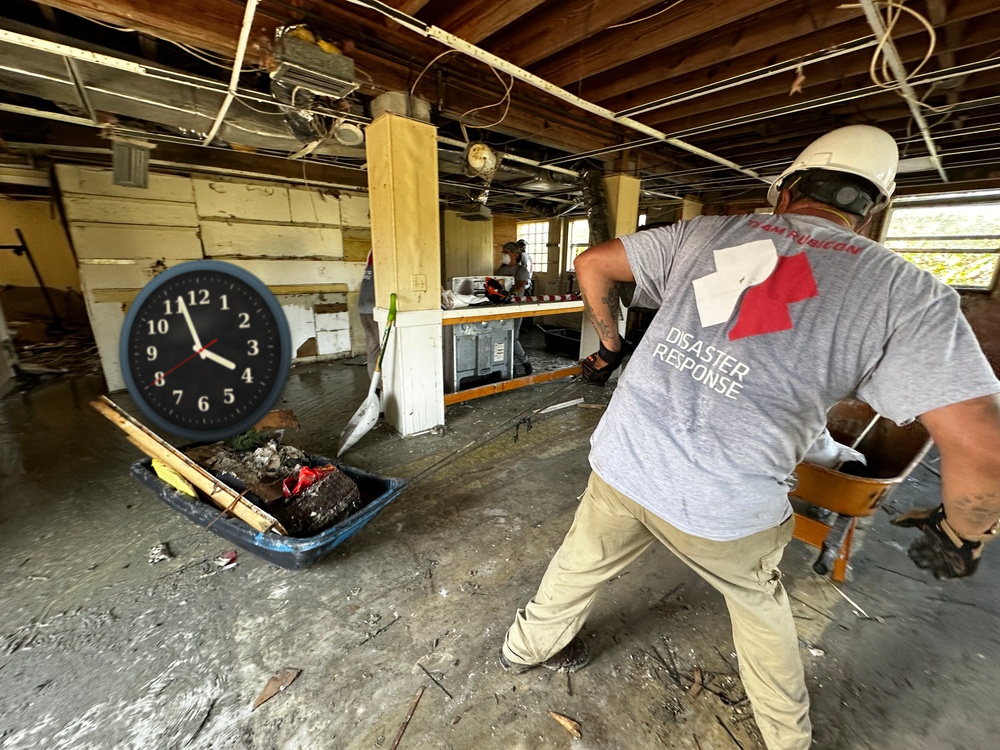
3:56:40
